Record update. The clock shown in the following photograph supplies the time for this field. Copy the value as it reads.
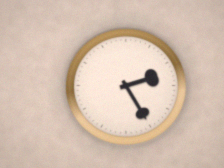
2:25
